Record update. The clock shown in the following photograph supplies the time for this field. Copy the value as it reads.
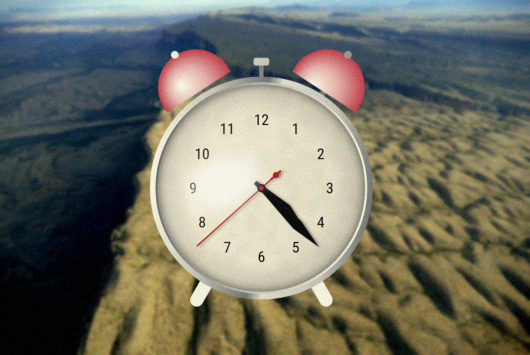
4:22:38
